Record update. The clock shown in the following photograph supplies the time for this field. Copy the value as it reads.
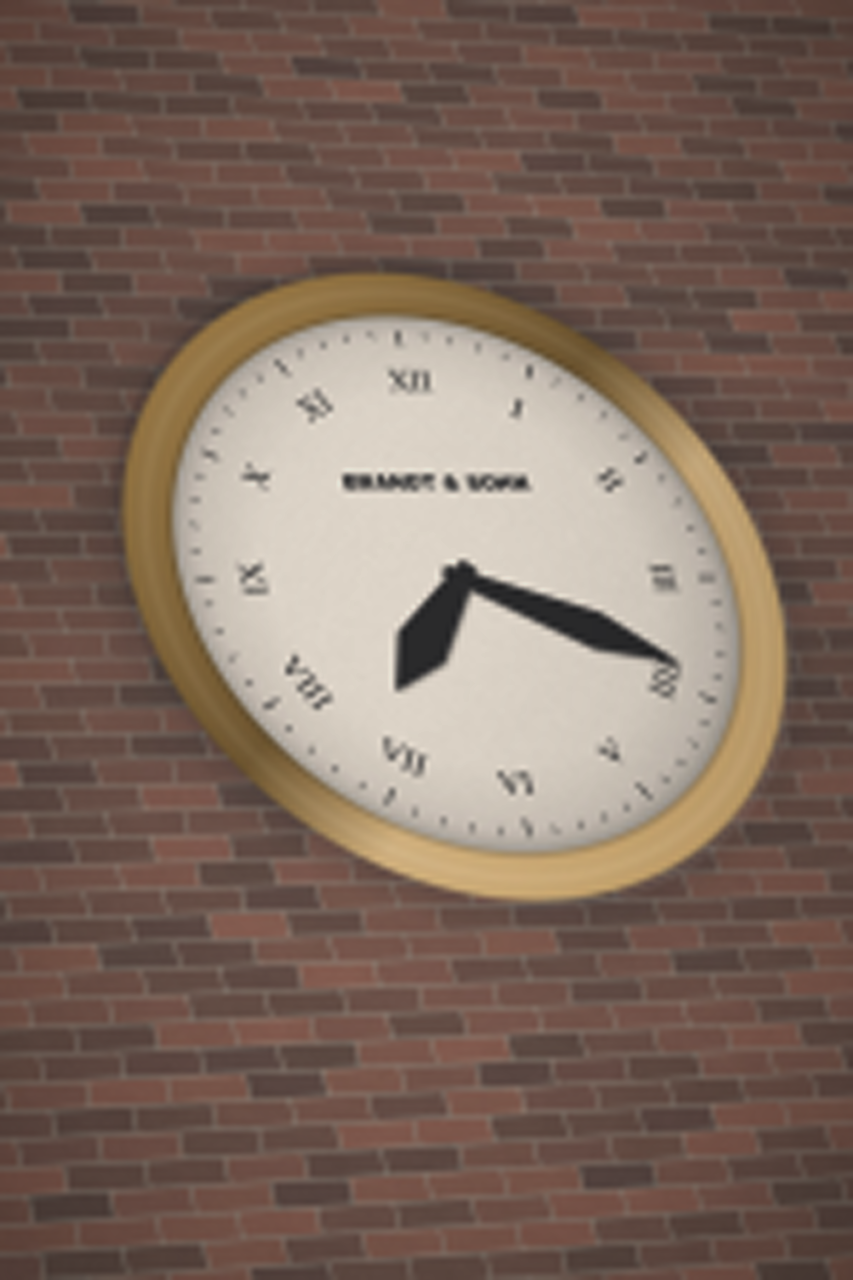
7:19
